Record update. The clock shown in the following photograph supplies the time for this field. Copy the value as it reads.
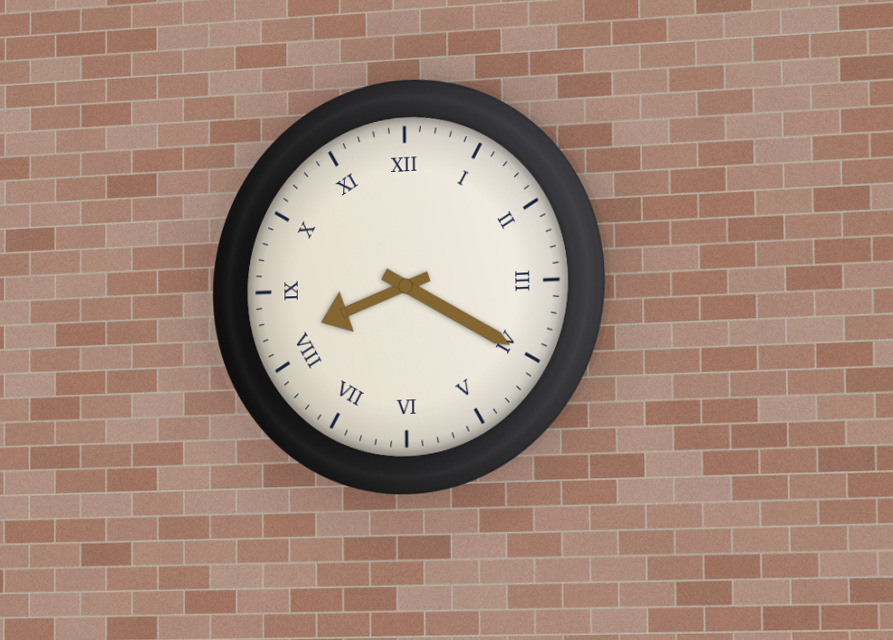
8:20
